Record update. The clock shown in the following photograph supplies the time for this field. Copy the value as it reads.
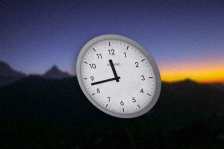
11:43
